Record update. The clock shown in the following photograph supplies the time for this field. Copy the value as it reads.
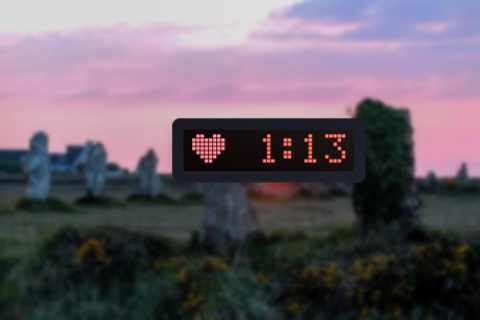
1:13
